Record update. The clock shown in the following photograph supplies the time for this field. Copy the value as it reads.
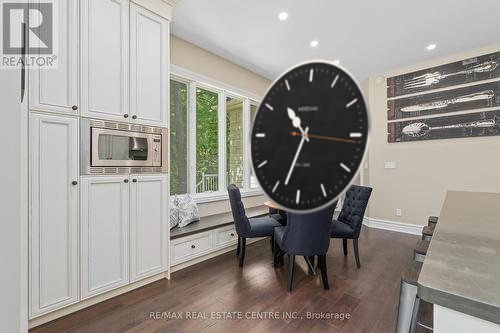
10:33:16
